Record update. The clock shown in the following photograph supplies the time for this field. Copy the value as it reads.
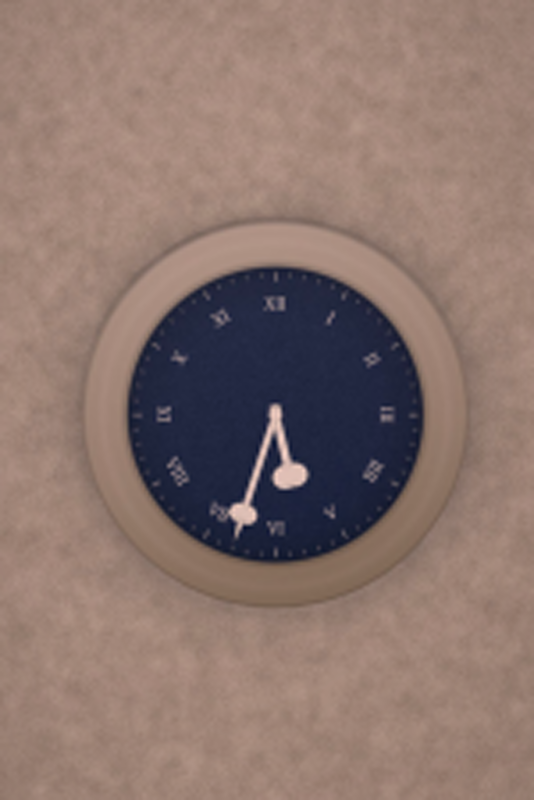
5:33
